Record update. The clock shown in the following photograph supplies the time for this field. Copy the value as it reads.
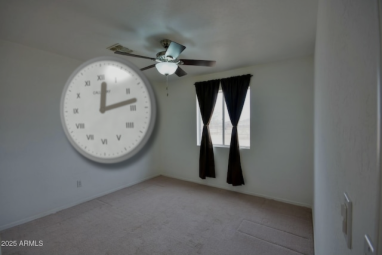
12:13
